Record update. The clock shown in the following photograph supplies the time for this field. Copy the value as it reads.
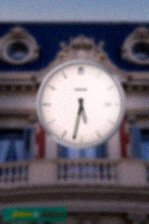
5:32
